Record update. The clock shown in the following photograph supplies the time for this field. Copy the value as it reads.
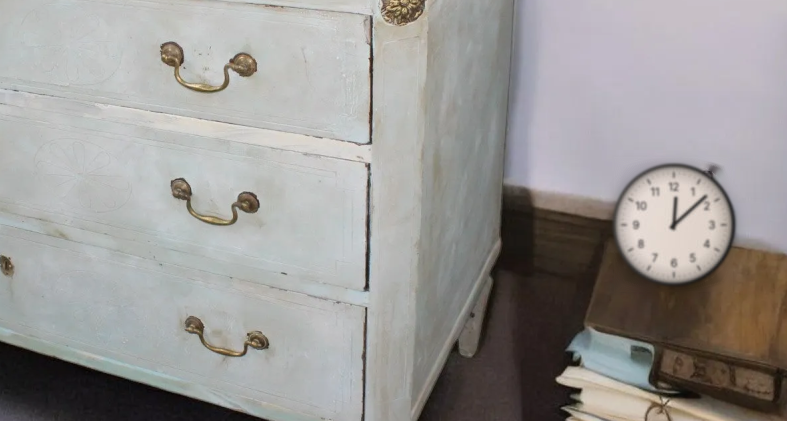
12:08
